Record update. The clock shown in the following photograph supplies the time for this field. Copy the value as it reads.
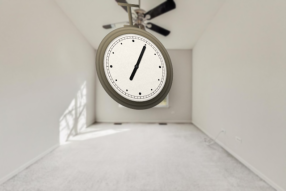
7:05
